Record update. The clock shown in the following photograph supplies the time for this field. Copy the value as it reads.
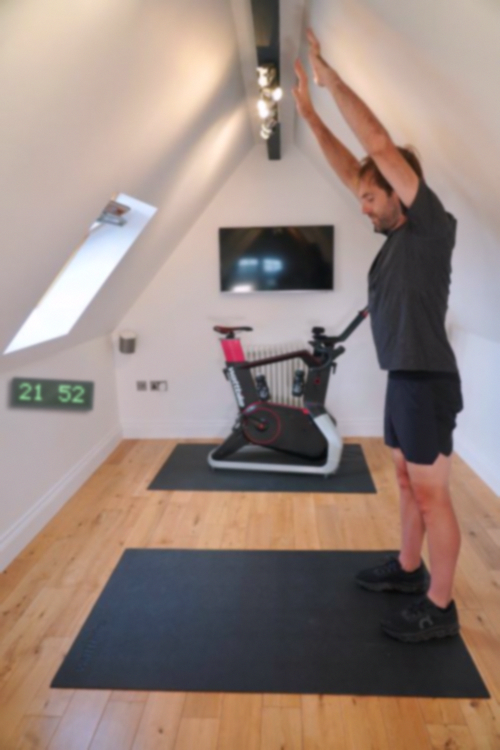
21:52
